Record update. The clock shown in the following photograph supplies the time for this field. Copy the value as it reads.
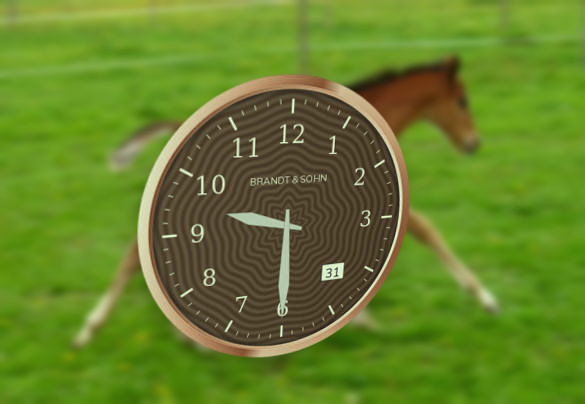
9:30
